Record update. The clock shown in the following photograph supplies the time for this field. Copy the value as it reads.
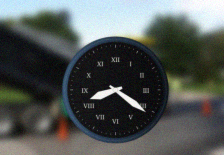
8:21
